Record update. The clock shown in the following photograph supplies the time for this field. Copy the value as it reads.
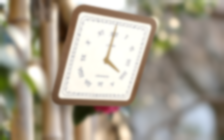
4:00
